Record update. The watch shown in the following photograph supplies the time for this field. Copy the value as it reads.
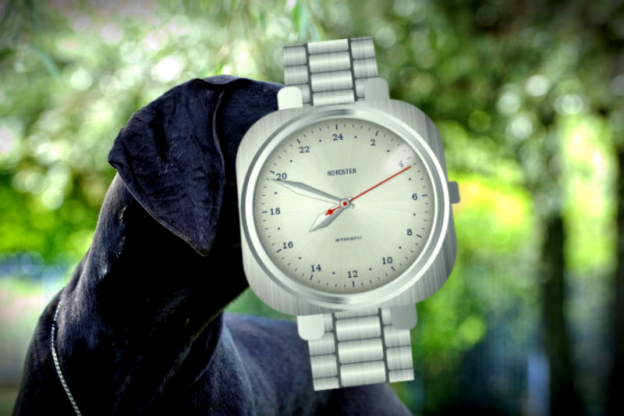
15:49:11
